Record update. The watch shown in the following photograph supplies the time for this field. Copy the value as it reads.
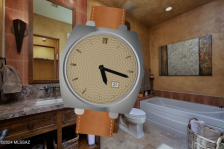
5:17
